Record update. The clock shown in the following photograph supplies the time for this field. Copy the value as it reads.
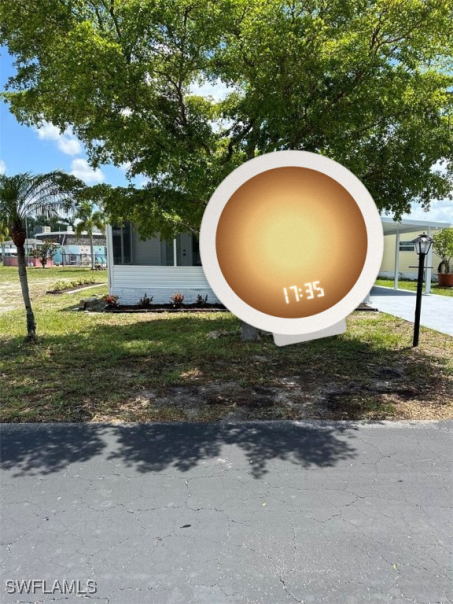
17:35
